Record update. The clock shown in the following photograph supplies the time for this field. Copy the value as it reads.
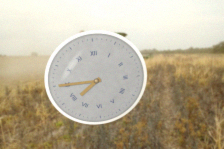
7:45
